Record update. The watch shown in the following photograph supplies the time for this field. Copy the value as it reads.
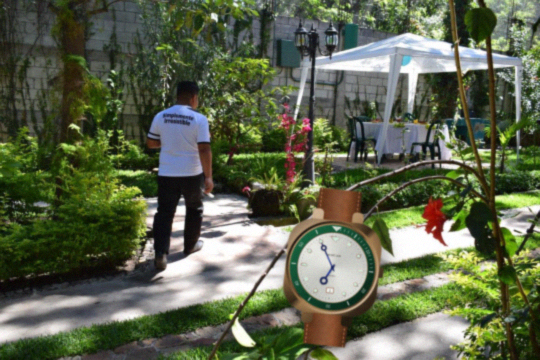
6:55
